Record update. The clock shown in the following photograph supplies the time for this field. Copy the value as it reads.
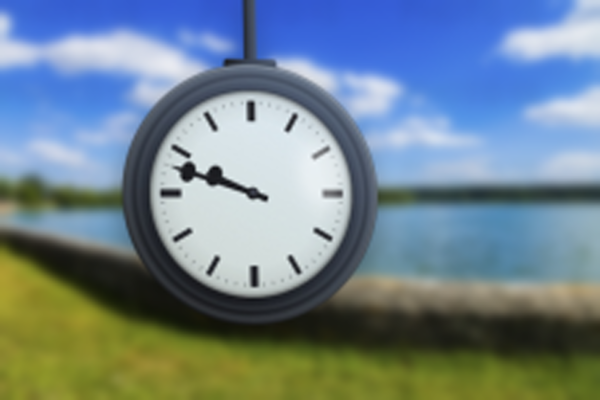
9:48
